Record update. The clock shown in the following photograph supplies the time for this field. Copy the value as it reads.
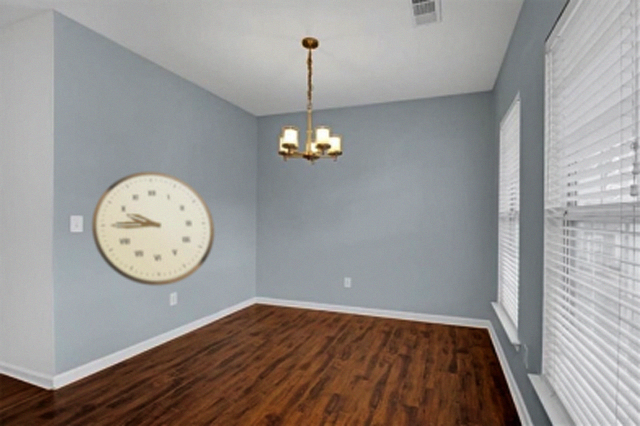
9:45
